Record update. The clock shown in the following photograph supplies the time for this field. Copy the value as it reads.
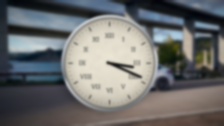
3:19
